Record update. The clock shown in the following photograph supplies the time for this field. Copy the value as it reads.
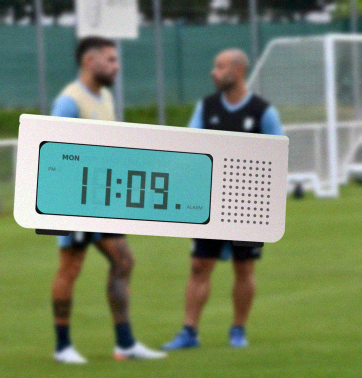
11:09
